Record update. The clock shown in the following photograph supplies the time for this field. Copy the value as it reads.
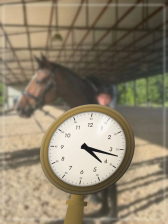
4:17
